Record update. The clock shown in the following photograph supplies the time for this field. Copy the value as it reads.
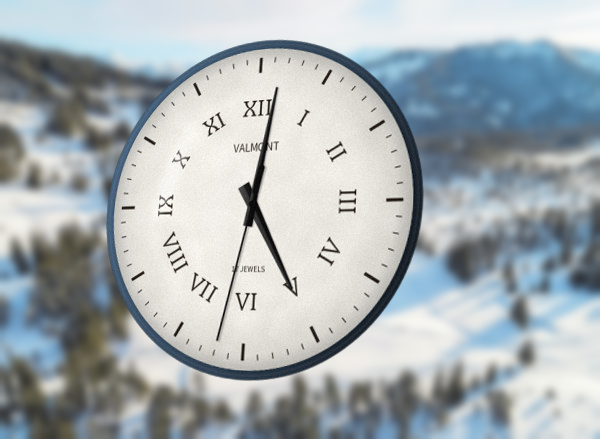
5:01:32
